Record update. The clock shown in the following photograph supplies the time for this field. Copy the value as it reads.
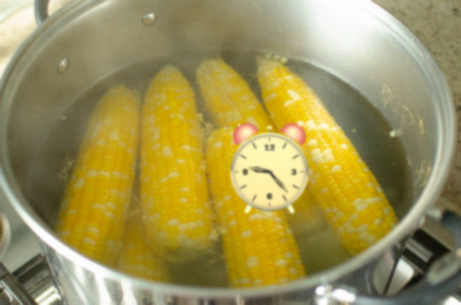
9:23
